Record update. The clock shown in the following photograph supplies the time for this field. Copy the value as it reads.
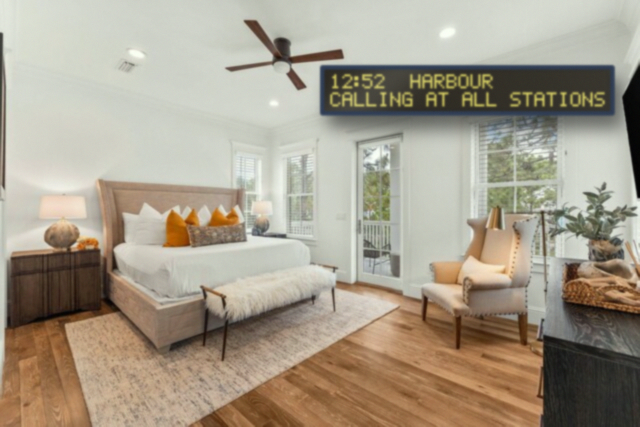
12:52
